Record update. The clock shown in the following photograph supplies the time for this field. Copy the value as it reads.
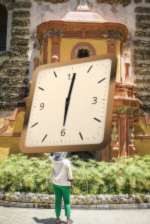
6:01
